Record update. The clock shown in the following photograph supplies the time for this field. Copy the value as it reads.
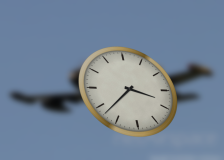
3:38
